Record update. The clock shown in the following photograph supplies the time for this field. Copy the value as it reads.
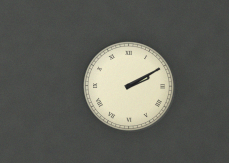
2:10
